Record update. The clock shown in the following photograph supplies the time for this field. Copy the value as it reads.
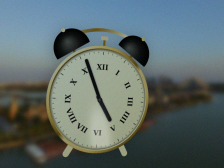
4:56
